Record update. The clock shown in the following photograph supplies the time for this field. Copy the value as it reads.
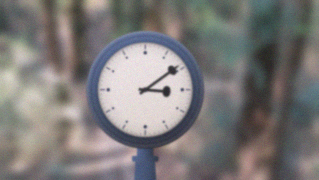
3:09
